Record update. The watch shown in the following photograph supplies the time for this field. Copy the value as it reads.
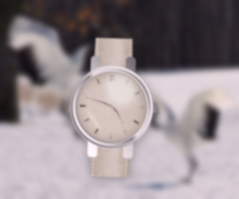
4:48
